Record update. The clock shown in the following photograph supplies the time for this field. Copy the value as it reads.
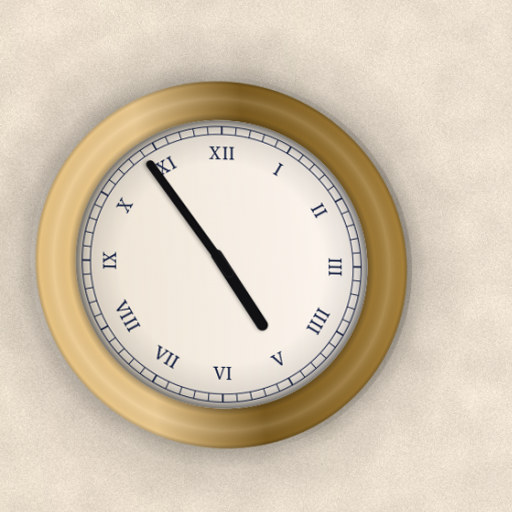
4:54
